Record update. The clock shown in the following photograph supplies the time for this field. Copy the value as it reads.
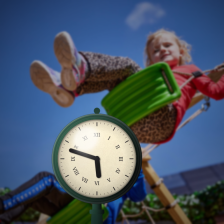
5:48
